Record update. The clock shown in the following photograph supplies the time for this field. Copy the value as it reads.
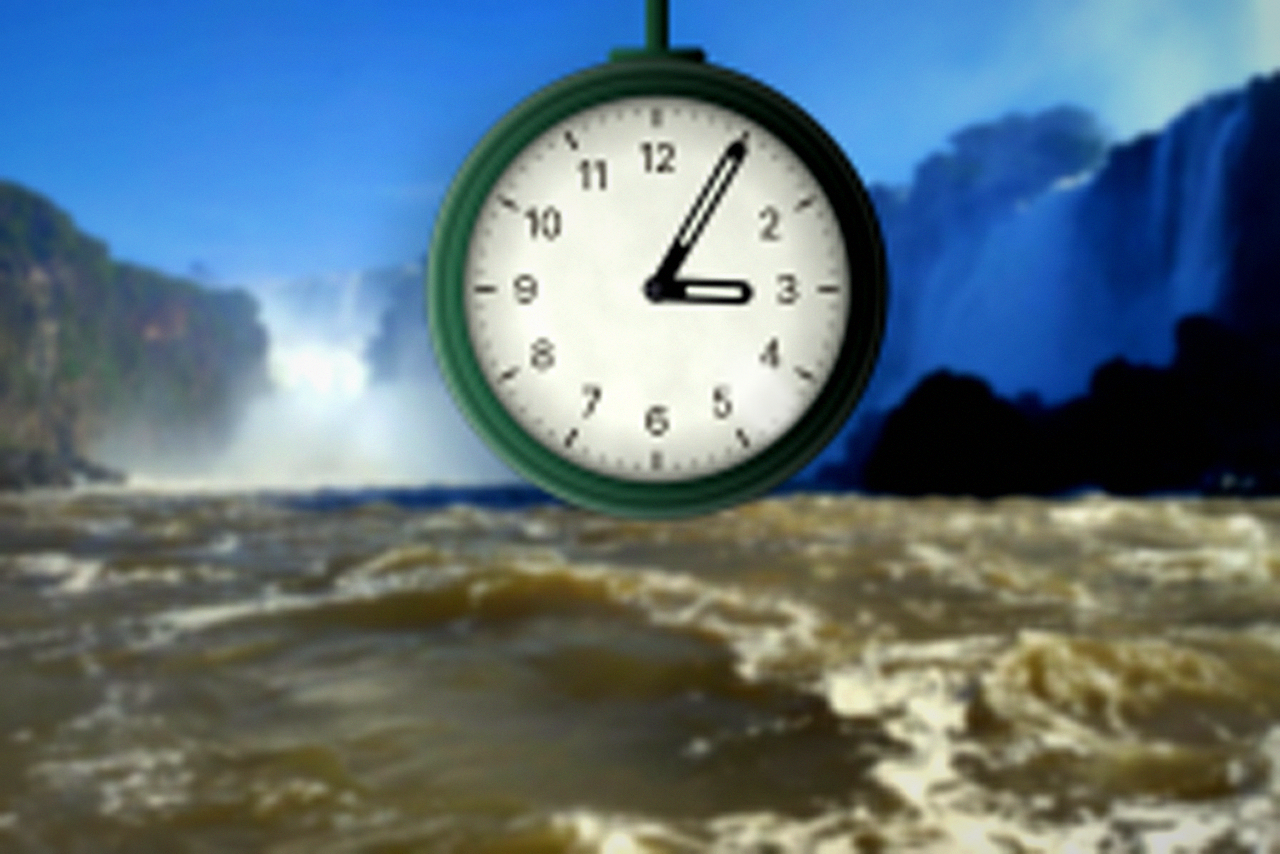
3:05
